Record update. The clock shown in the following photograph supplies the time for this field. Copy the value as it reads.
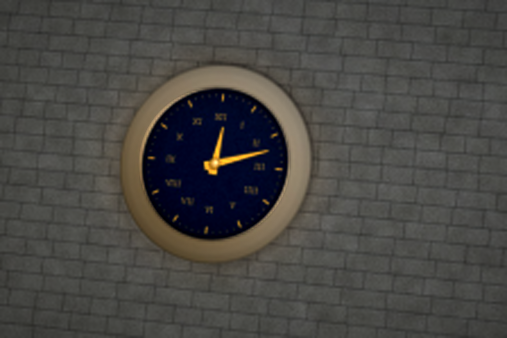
12:12
